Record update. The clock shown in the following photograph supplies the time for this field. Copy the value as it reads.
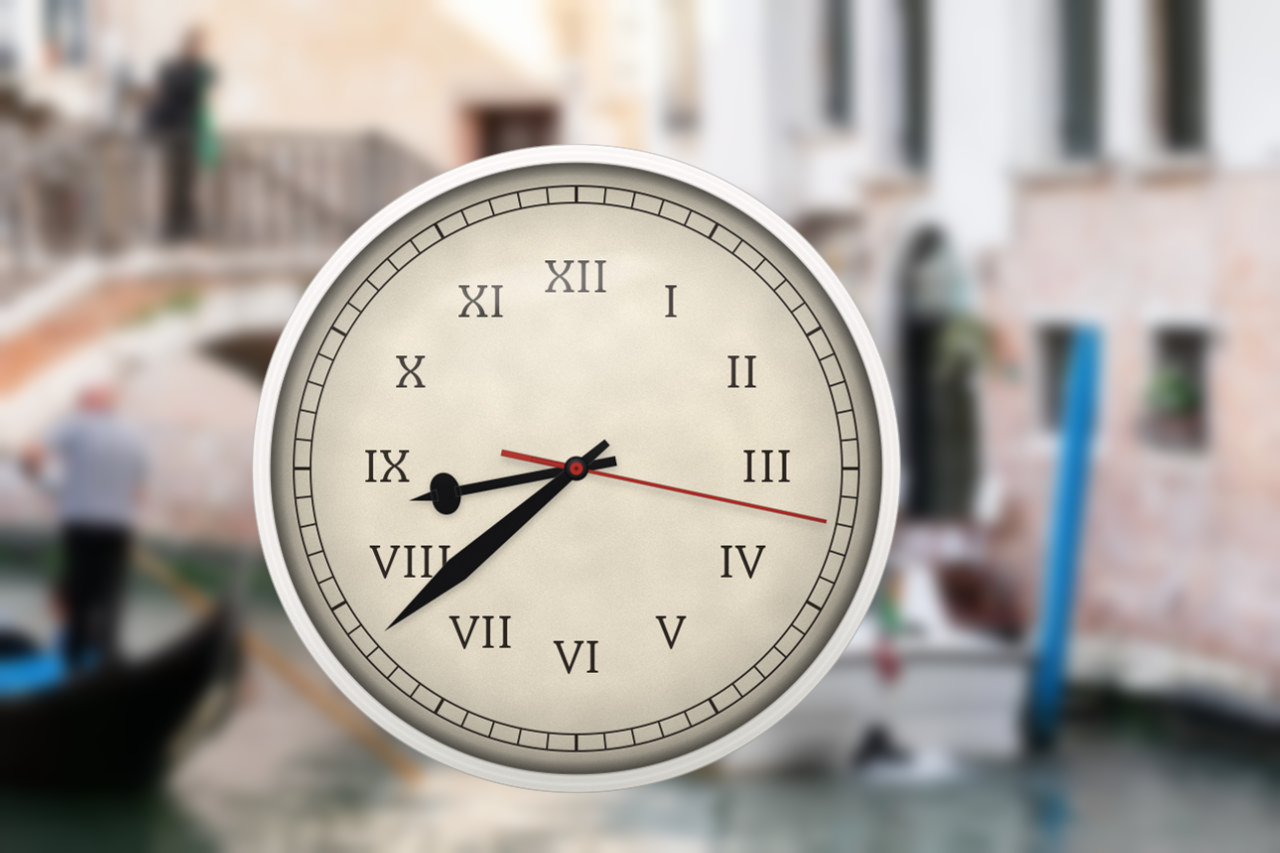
8:38:17
